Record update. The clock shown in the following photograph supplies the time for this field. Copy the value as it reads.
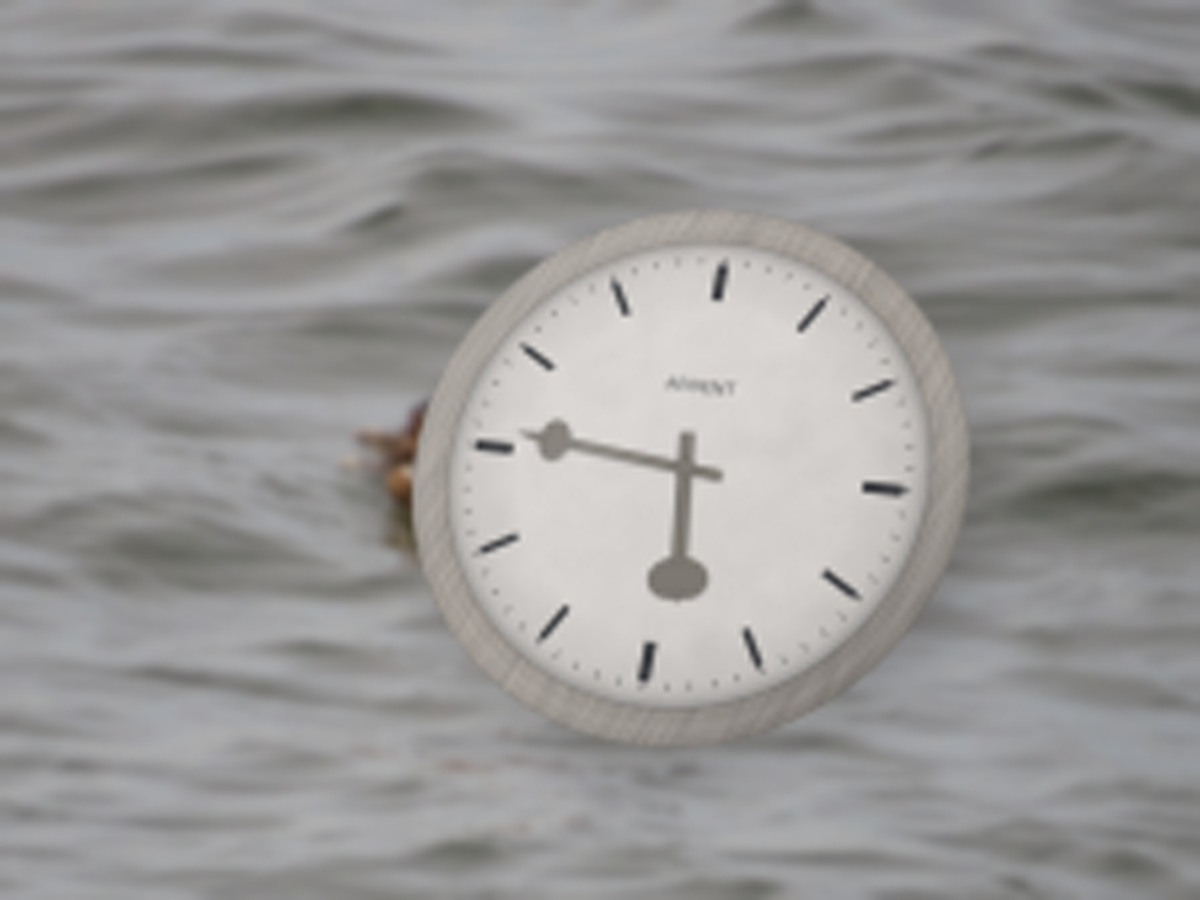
5:46
